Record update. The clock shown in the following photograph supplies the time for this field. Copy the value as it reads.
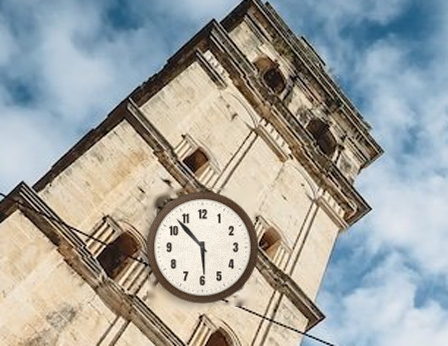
5:53
